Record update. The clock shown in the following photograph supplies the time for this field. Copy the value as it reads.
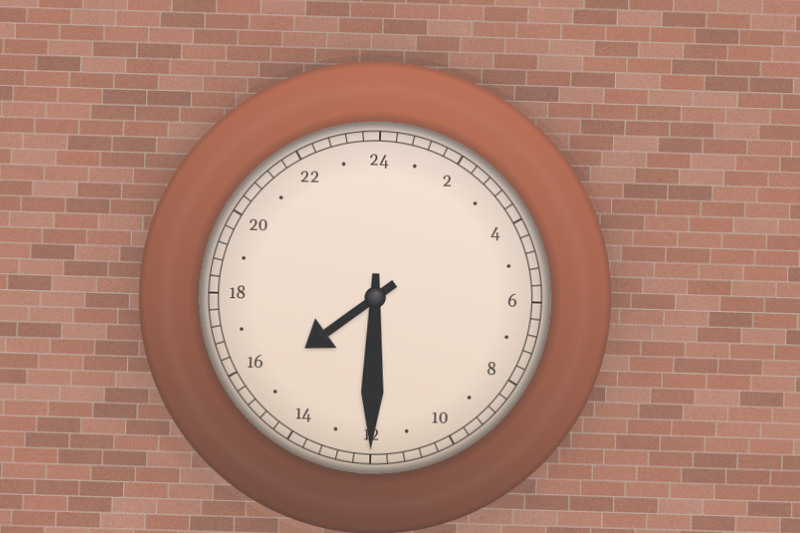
15:30
